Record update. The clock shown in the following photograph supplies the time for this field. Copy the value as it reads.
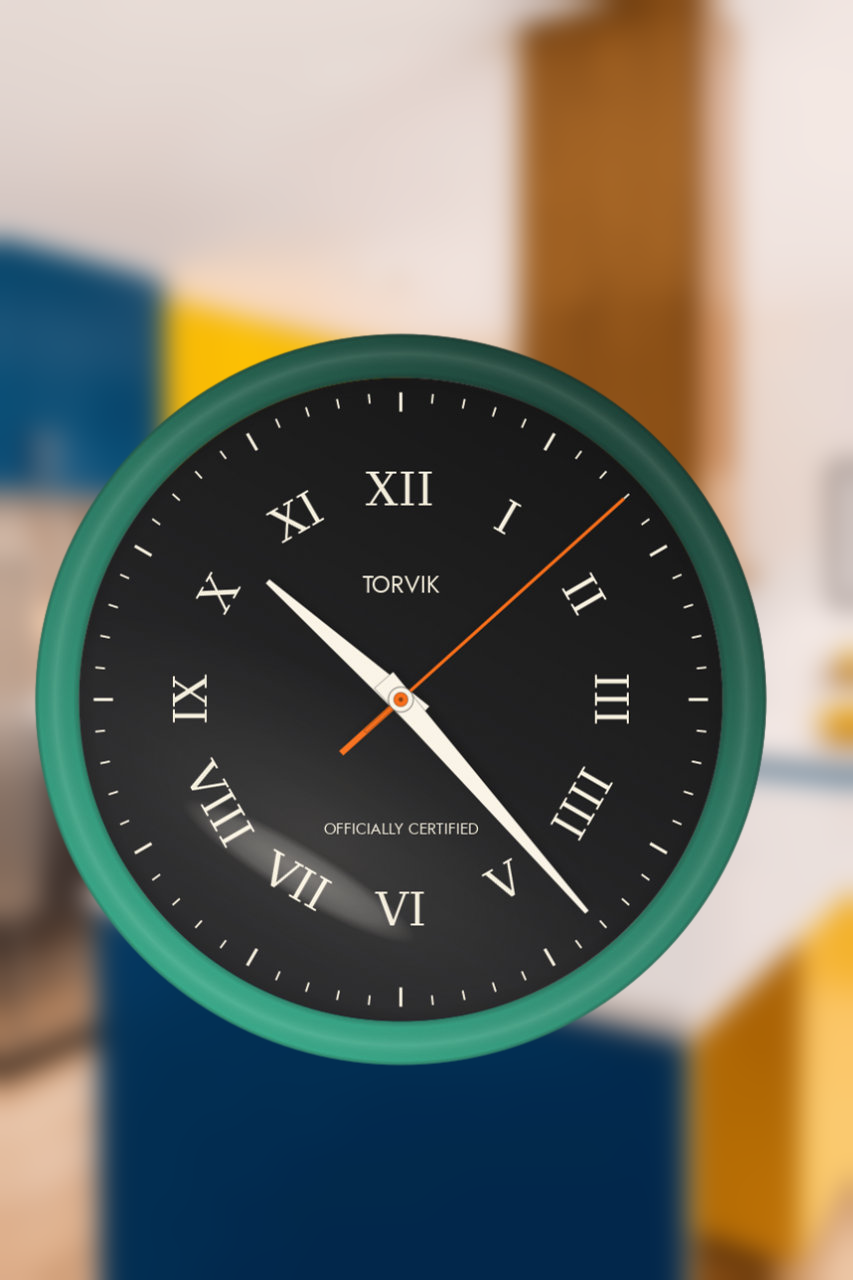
10:23:08
